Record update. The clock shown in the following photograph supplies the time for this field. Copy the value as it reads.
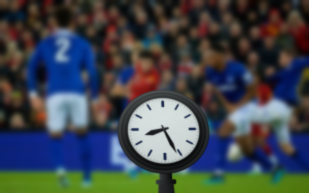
8:26
